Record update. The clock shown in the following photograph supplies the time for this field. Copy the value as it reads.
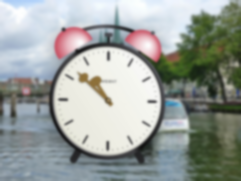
10:52
